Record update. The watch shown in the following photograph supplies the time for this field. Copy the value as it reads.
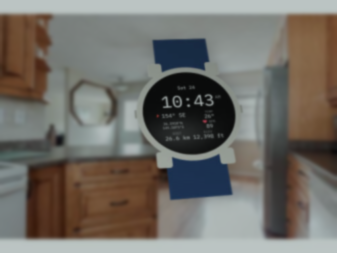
10:43
